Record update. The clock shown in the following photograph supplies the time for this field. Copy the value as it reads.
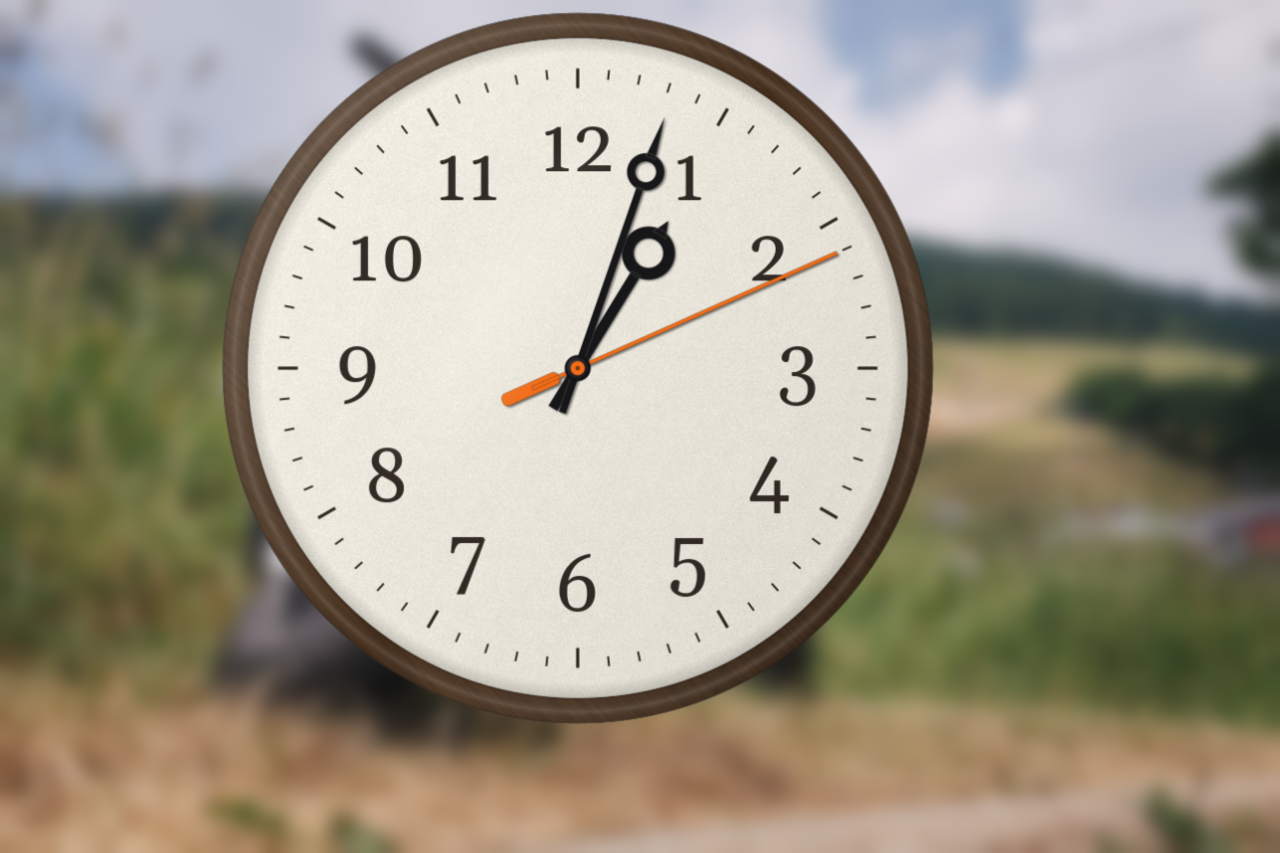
1:03:11
